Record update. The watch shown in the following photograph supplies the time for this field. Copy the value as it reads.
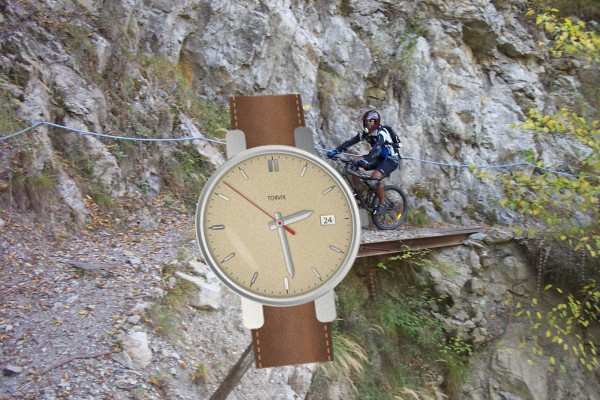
2:28:52
